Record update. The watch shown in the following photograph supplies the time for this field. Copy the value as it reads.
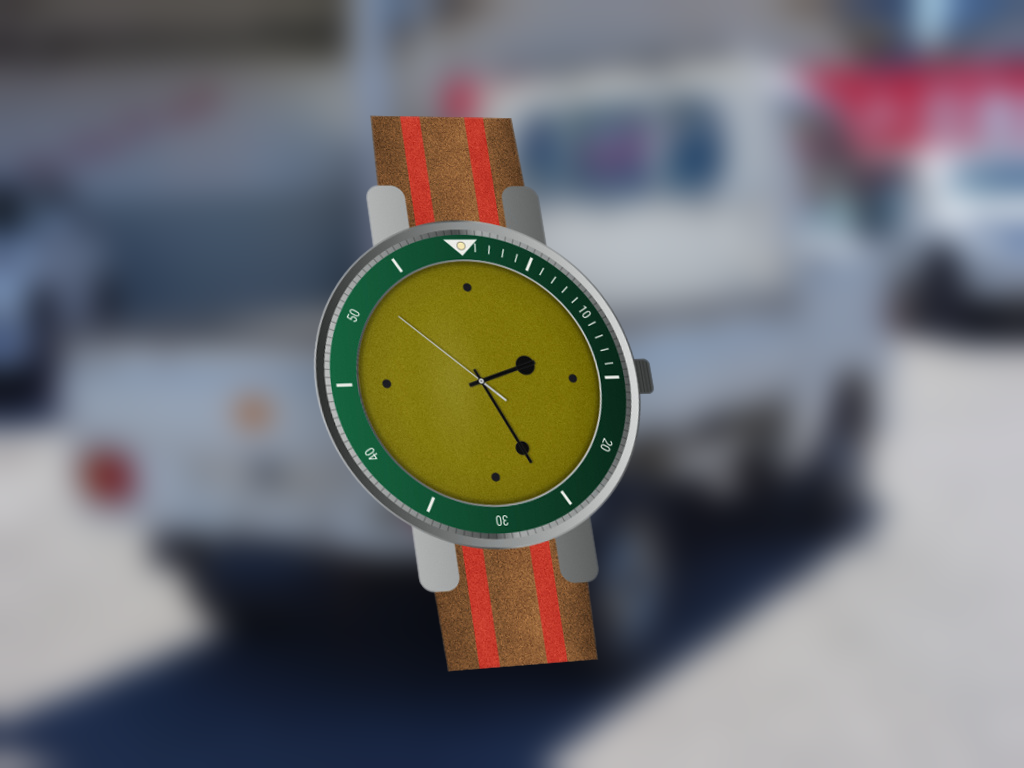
2:25:52
